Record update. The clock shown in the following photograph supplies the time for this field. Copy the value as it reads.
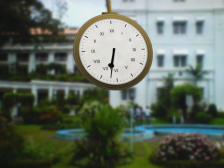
6:32
